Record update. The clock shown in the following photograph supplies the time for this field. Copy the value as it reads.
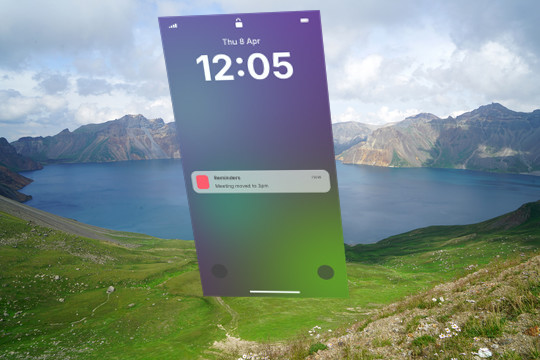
12:05
